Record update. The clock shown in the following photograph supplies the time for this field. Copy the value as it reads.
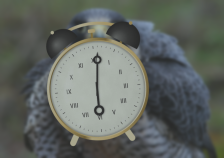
6:01
